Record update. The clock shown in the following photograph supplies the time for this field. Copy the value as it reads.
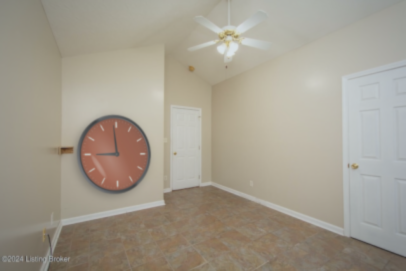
8:59
